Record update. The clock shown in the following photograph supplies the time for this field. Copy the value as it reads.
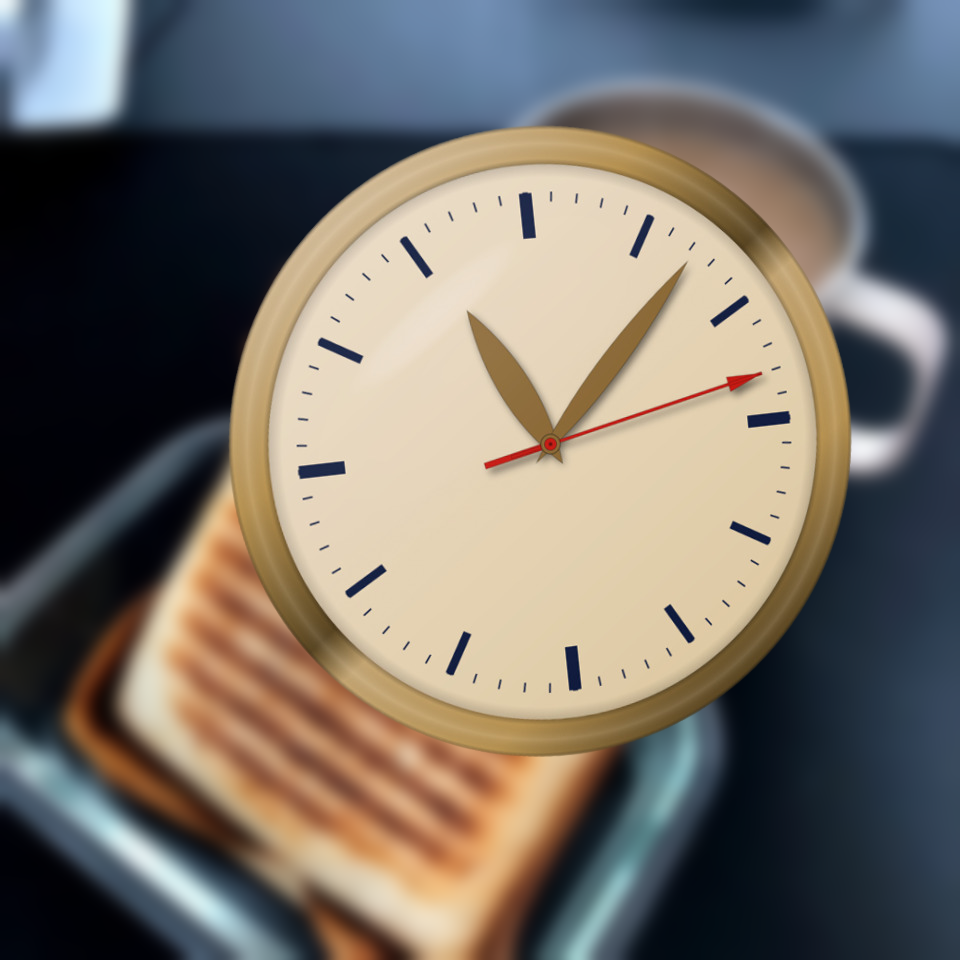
11:07:13
